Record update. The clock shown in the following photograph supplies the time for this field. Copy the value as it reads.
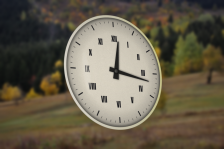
12:17
